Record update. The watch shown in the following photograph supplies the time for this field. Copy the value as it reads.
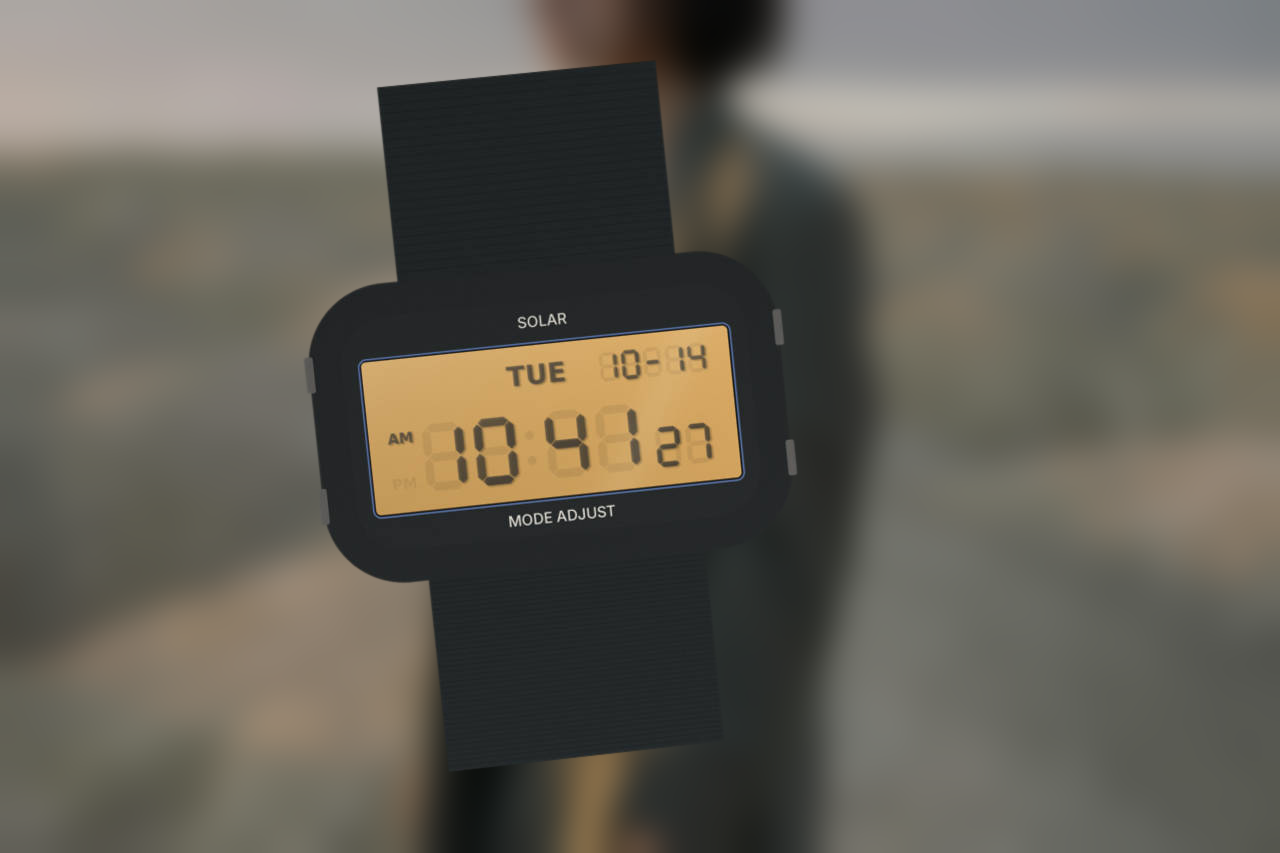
10:41:27
